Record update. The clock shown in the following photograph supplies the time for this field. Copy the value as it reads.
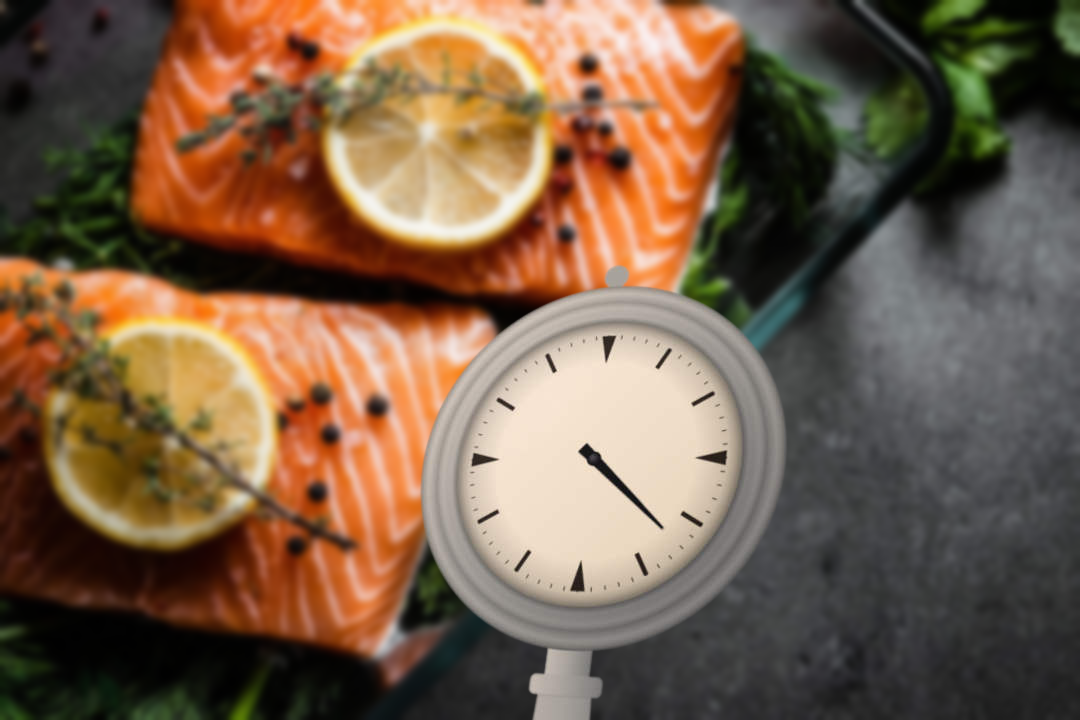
4:22
